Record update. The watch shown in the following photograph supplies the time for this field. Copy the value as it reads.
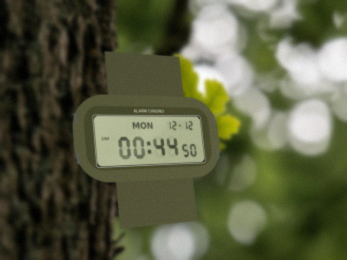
0:44:50
